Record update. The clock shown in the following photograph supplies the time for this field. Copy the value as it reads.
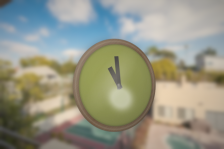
10:59
